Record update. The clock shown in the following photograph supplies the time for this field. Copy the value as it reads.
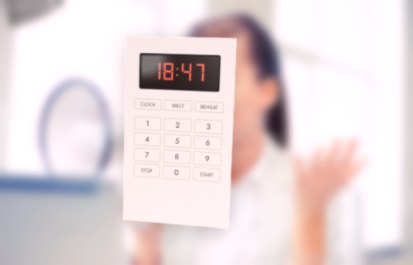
18:47
